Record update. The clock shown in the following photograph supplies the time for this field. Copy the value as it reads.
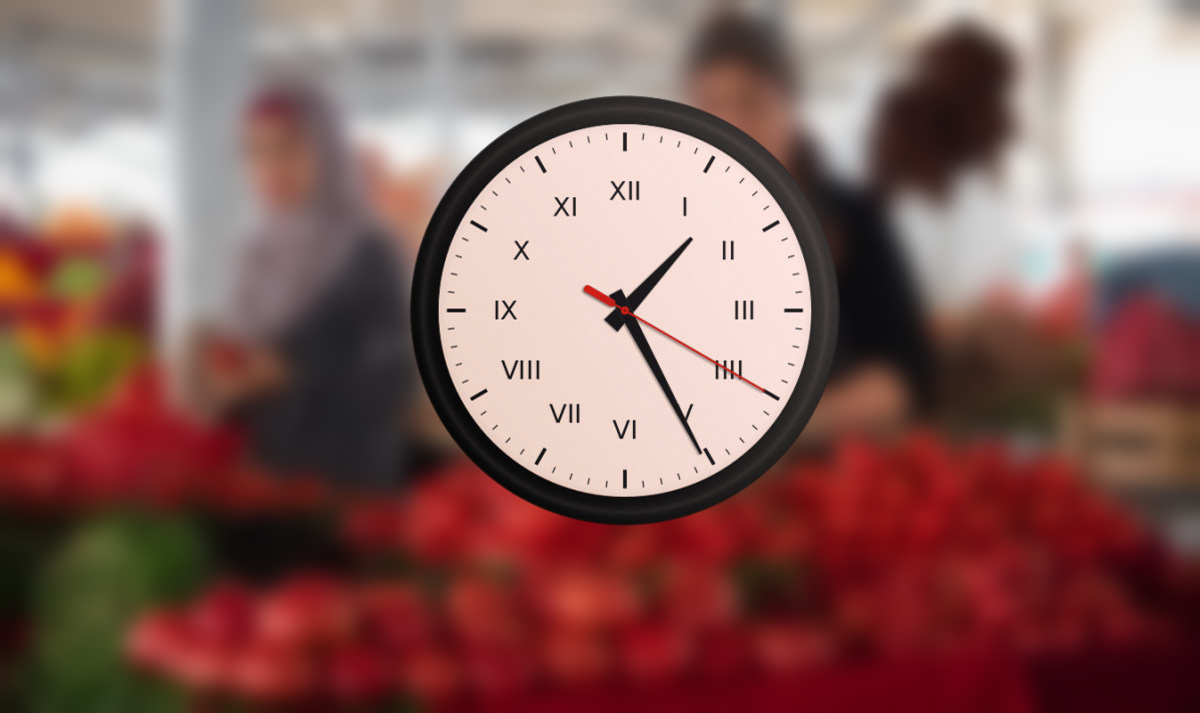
1:25:20
